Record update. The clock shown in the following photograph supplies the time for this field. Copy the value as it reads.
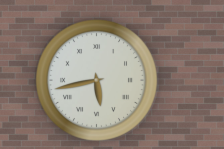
5:43
